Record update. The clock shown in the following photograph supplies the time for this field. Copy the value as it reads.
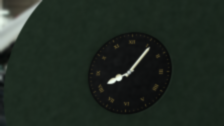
8:06
